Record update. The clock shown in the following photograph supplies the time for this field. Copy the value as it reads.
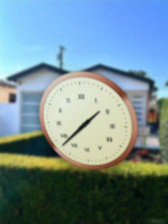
1:38
